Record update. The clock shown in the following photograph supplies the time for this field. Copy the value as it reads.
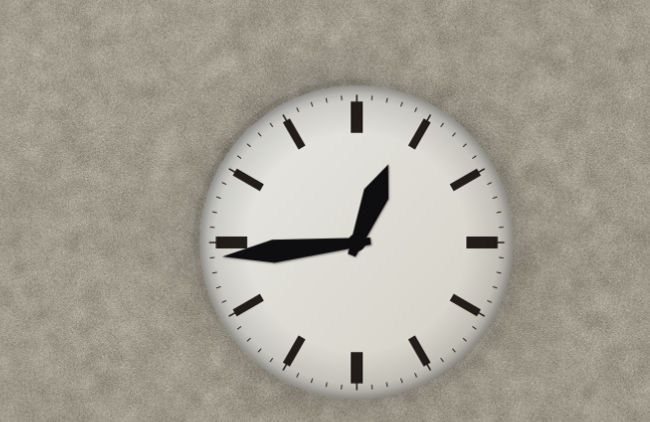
12:44
